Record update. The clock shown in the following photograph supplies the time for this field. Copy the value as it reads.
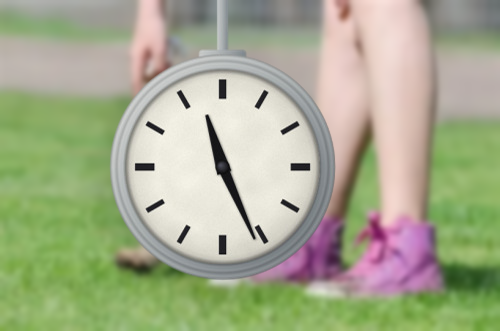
11:26
